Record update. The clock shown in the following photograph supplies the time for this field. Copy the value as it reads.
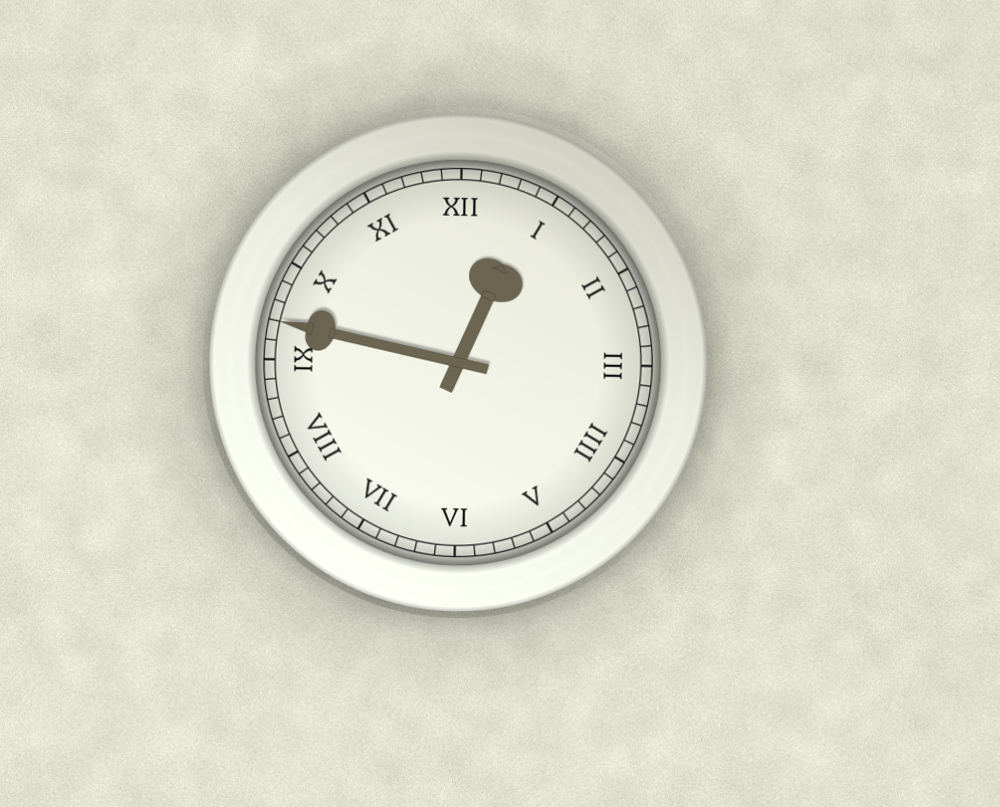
12:47
